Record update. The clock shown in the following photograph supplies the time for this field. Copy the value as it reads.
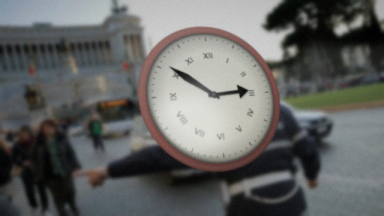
2:51
